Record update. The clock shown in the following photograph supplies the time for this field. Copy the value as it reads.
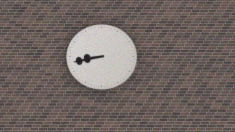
8:43
